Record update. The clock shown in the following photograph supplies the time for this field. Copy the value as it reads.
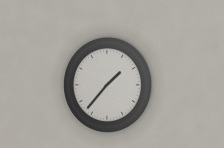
1:37
